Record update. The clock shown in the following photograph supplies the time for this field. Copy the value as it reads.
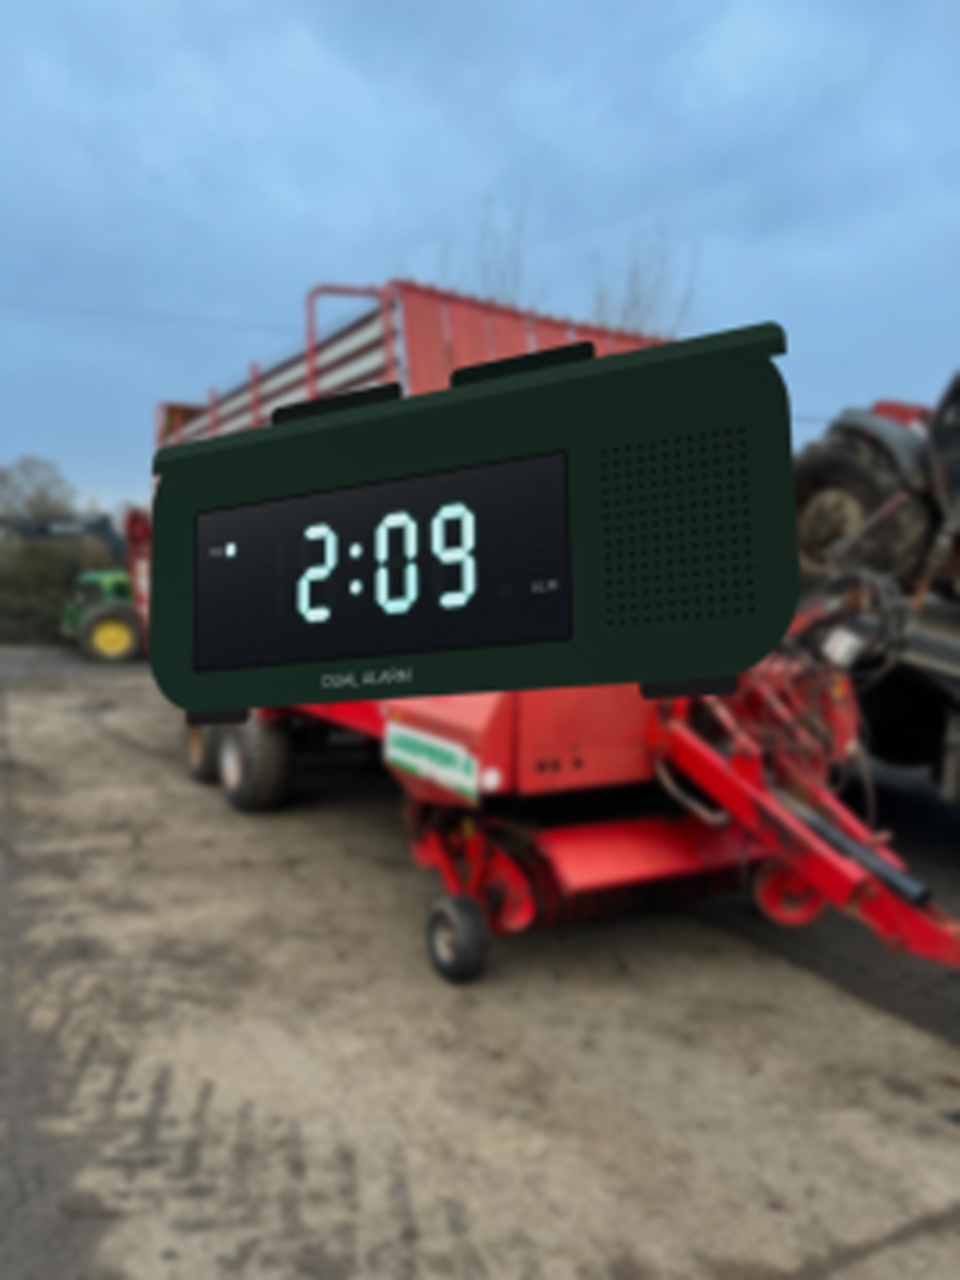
2:09
